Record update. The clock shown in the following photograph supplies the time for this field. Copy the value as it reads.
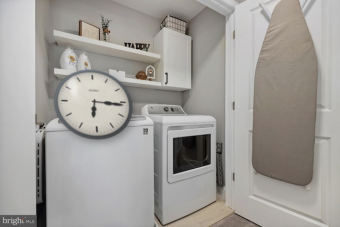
6:16
